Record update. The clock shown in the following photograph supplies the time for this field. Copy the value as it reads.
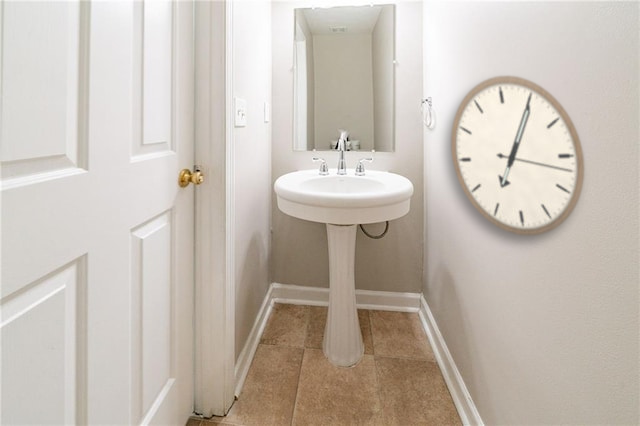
7:05:17
